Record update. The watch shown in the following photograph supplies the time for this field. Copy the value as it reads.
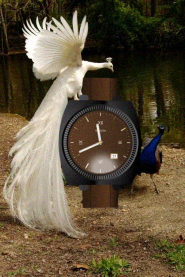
11:41
